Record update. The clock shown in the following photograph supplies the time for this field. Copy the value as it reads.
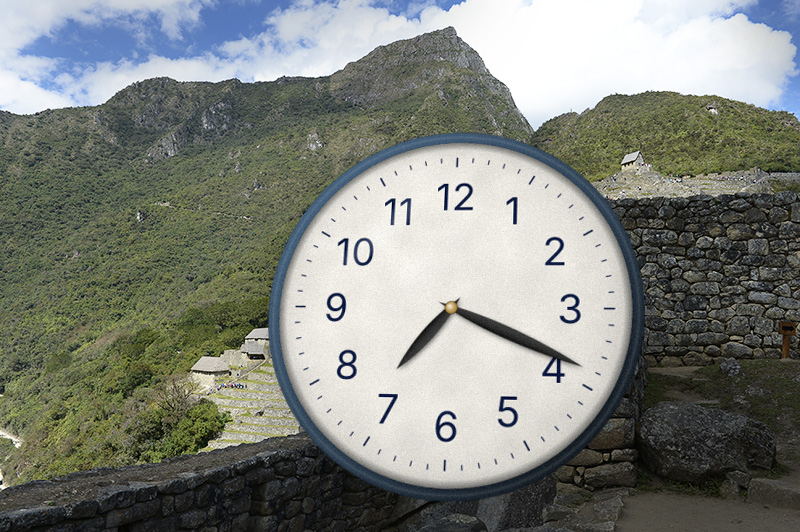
7:19
